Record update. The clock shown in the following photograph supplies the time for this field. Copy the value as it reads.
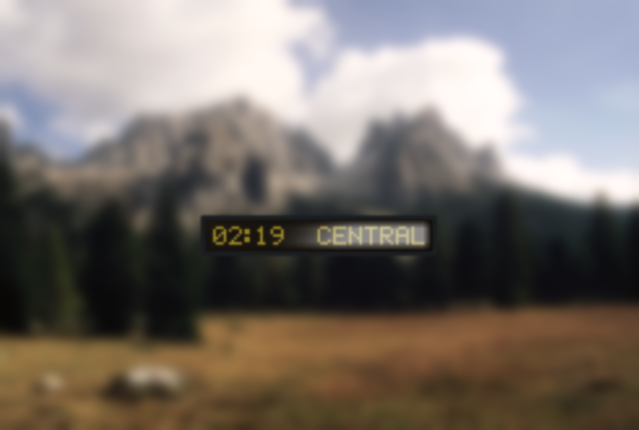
2:19
